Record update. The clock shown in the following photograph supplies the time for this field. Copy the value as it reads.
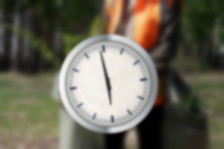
5:59
